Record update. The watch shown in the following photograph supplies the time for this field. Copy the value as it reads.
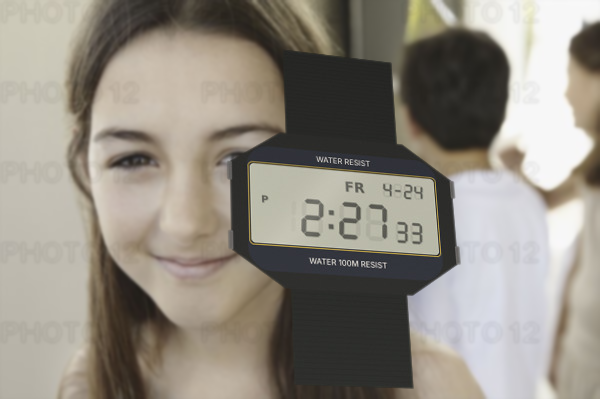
2:27:33
